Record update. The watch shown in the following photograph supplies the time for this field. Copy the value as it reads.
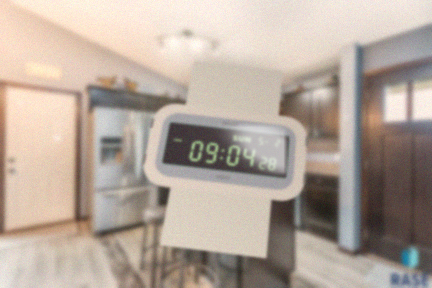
9:04:28
